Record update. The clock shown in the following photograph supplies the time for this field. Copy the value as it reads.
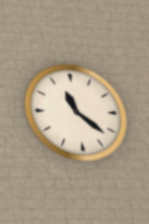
11:22
